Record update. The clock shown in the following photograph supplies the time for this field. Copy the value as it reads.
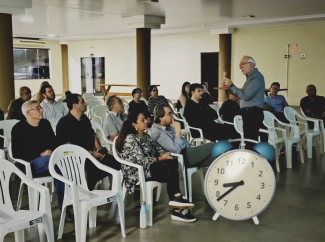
8:38
